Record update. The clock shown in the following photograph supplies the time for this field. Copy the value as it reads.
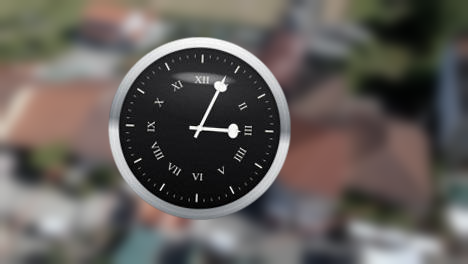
3:04
